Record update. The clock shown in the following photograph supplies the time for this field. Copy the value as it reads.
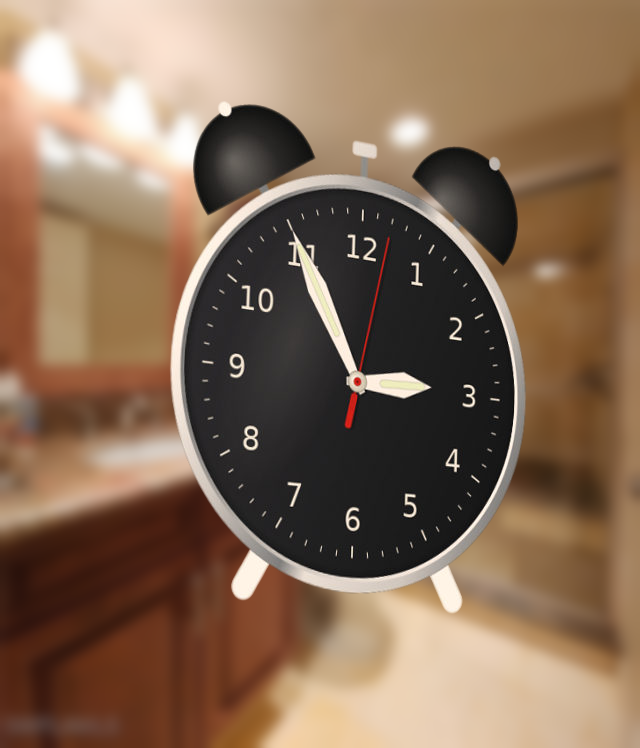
2:55:02
